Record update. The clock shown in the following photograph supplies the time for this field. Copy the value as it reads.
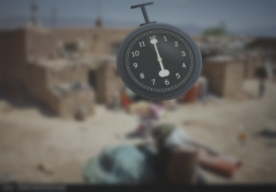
6:00
